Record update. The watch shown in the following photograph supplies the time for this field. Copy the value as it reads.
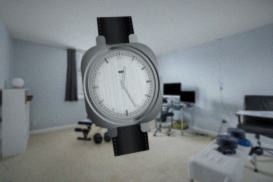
12:26
